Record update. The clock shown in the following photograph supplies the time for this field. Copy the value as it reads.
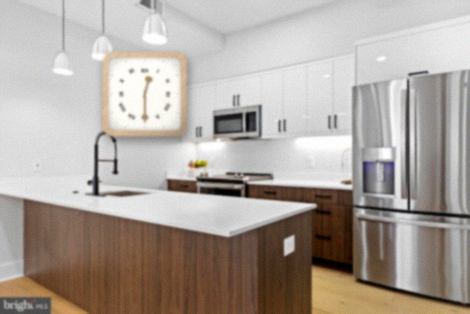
12:30
